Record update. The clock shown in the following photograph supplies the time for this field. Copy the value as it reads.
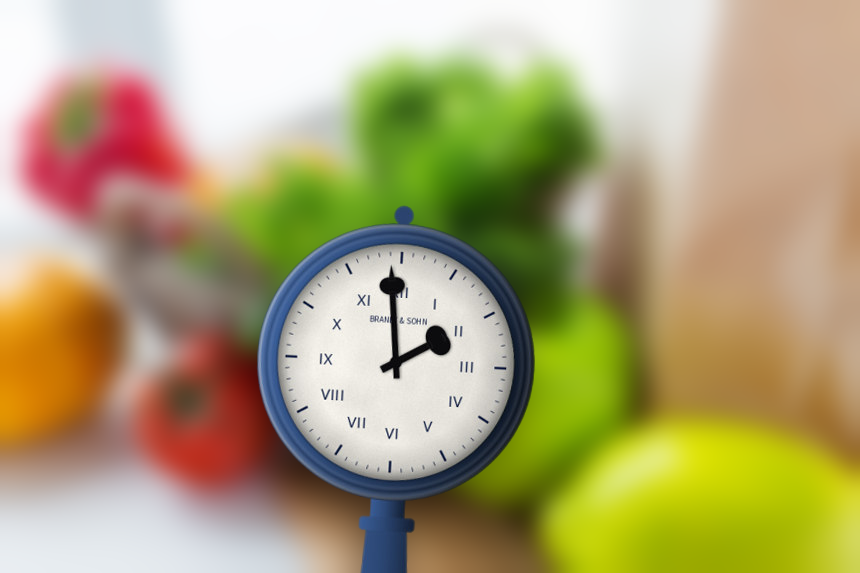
1:59
